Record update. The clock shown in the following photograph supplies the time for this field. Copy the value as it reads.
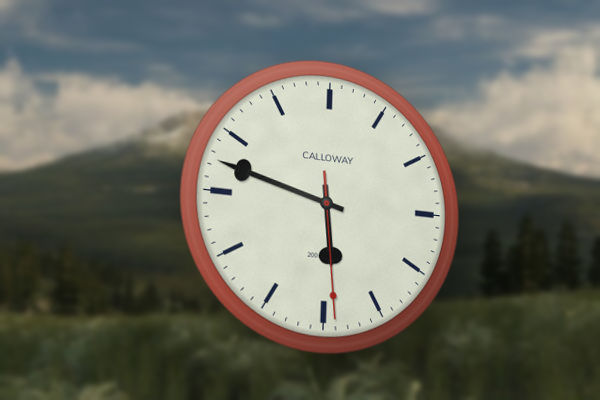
5:47:29
